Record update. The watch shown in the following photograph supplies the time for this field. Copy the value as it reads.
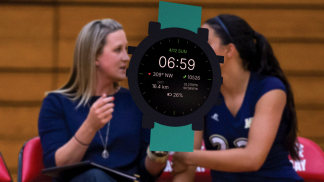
6:59
